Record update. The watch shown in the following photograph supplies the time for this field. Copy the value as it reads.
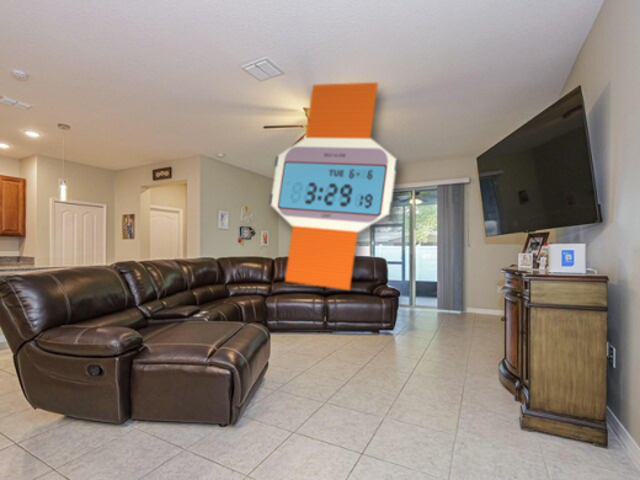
3:29:19
